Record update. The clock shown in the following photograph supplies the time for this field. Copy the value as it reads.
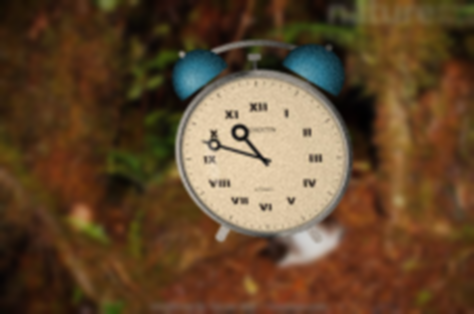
10:48
